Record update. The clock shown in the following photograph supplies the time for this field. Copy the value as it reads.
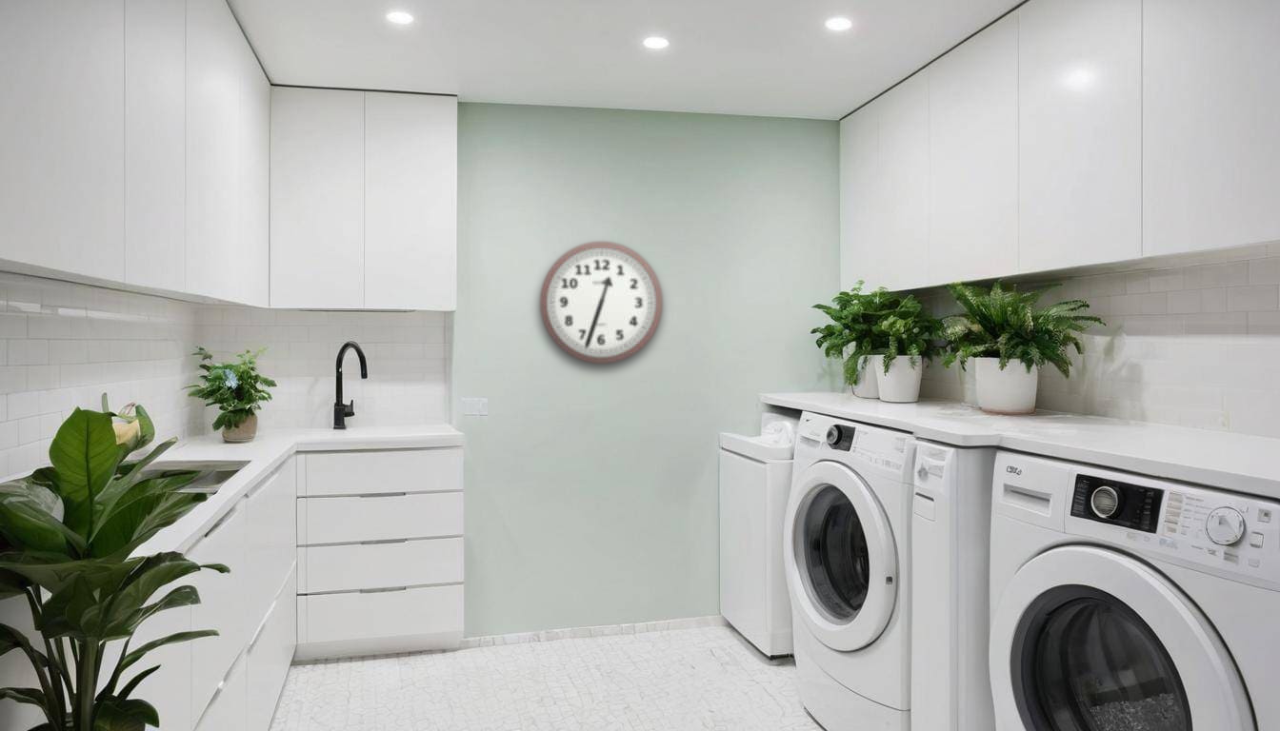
12:33
